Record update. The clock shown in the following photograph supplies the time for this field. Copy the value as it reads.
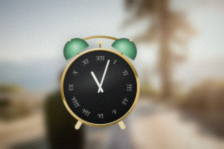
11:03
